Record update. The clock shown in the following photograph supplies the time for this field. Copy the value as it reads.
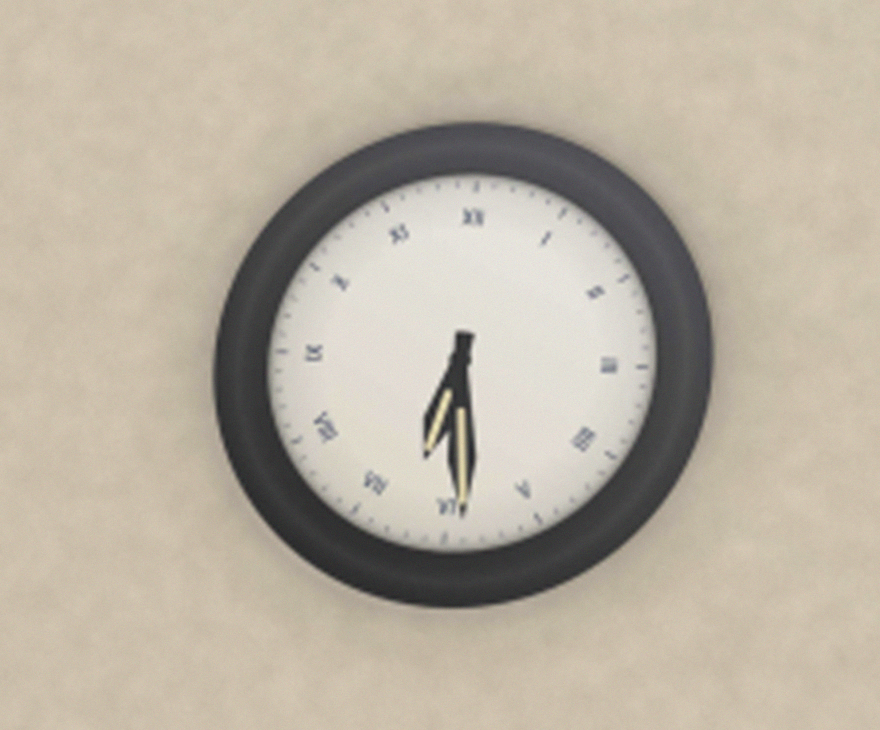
6:29
